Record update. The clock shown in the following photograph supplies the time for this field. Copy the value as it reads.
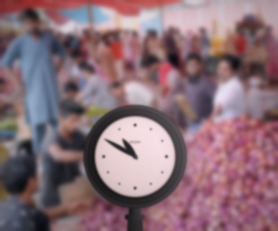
10:50
